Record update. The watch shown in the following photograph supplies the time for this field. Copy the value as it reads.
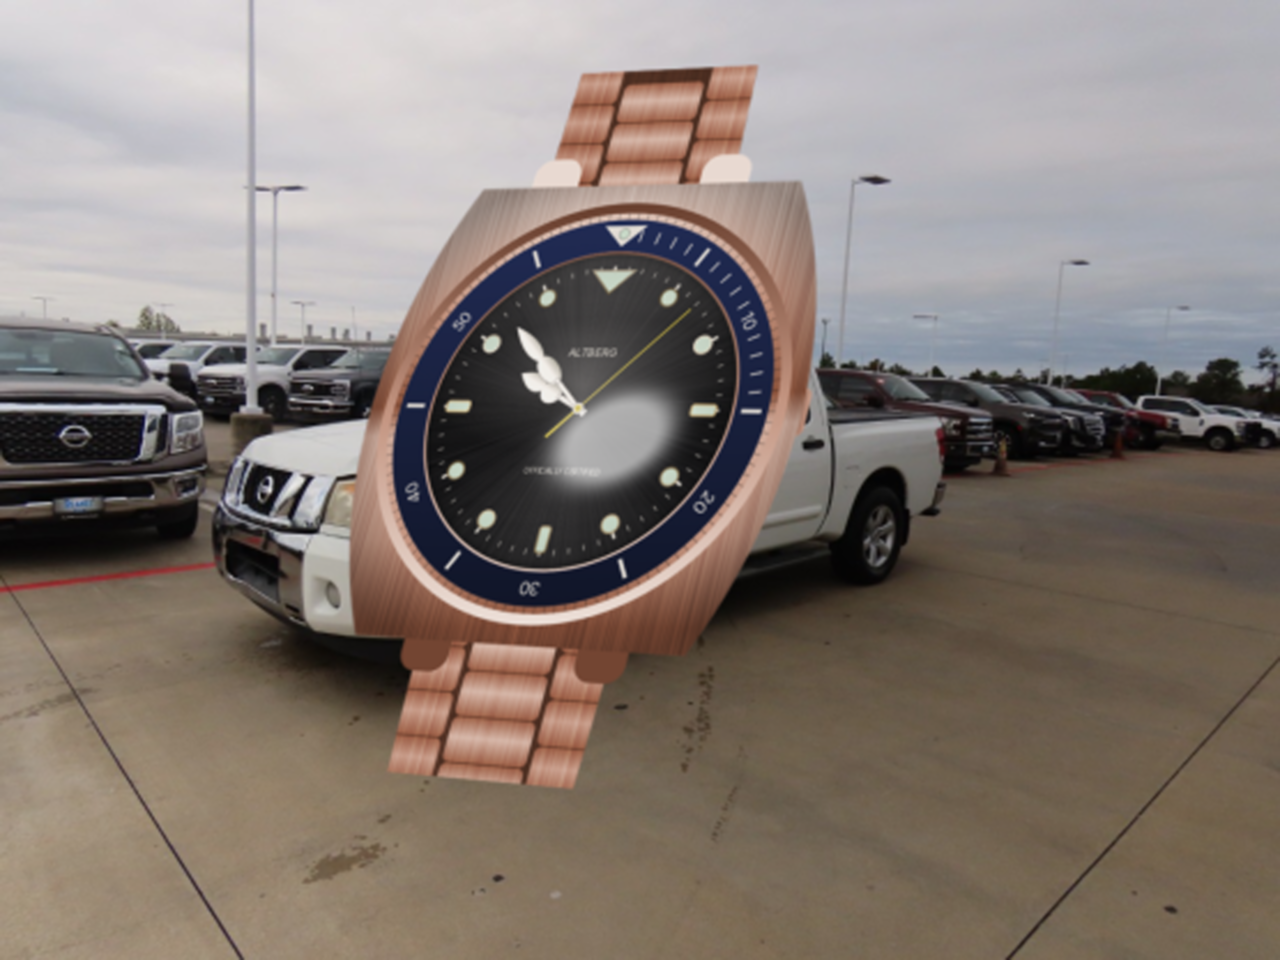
9:52:07
